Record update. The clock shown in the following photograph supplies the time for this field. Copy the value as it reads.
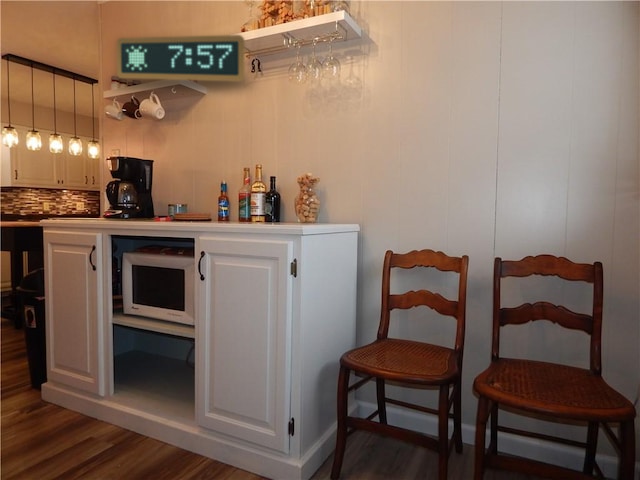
7:57
